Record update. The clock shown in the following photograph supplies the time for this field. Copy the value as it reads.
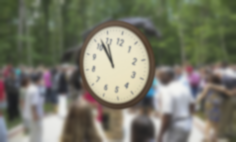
10:52
